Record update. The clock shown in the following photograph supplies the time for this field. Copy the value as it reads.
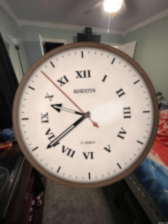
9:38:53
